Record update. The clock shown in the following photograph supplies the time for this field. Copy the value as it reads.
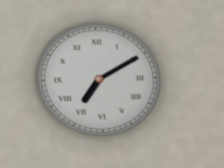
7:10
